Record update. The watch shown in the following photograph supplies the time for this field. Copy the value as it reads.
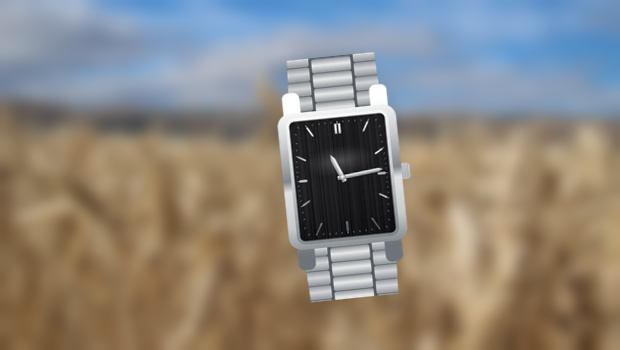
11:14
